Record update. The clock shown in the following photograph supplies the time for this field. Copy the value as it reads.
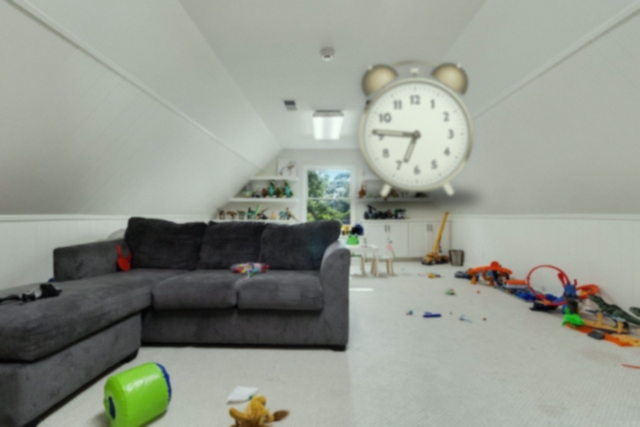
6:46
